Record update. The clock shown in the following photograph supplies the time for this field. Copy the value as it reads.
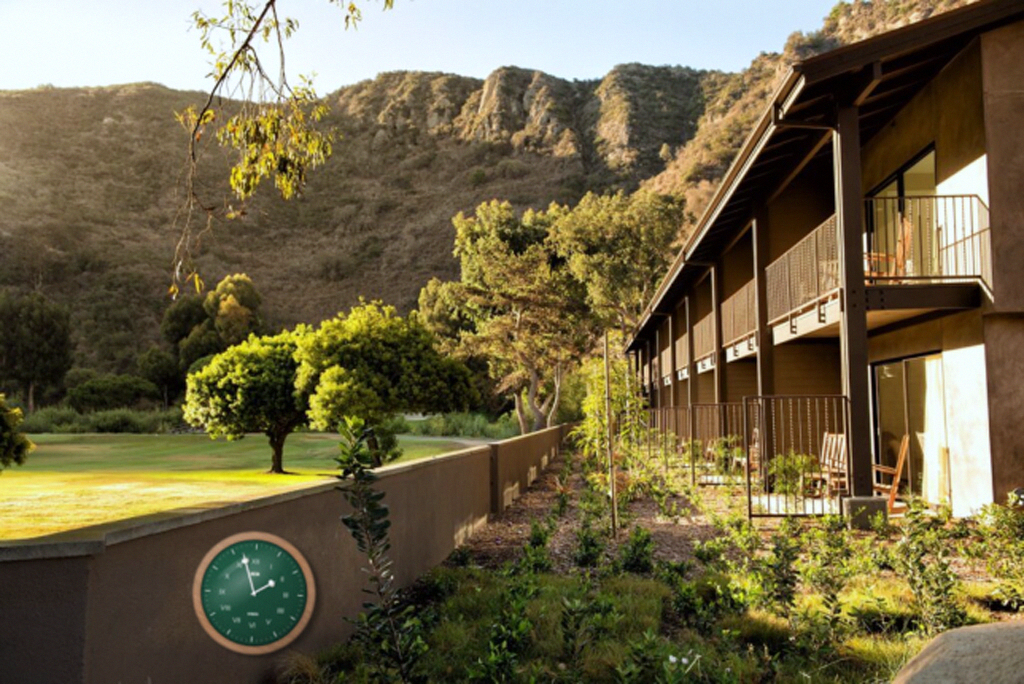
1:57
